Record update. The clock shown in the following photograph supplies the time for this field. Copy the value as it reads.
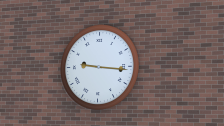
9:16
